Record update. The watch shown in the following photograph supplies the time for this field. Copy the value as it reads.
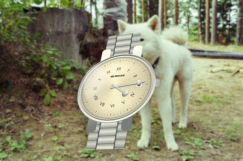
4:14
